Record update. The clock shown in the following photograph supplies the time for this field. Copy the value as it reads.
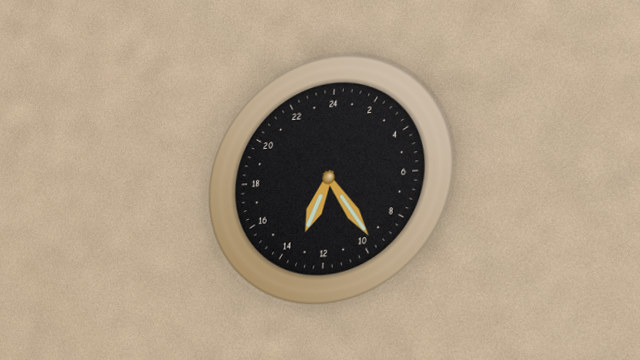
13:24
